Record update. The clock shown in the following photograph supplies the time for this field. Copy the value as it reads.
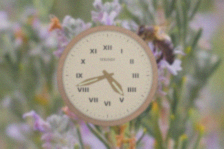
4:42
